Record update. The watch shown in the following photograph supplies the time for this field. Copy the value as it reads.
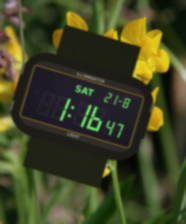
1:16:47
